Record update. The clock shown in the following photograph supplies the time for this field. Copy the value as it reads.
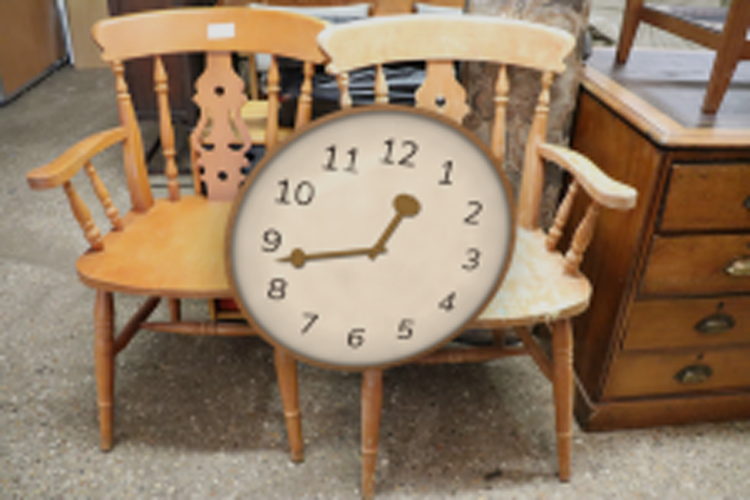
12:43
